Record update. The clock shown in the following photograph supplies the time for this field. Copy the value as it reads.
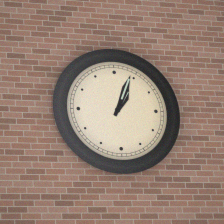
1:04
